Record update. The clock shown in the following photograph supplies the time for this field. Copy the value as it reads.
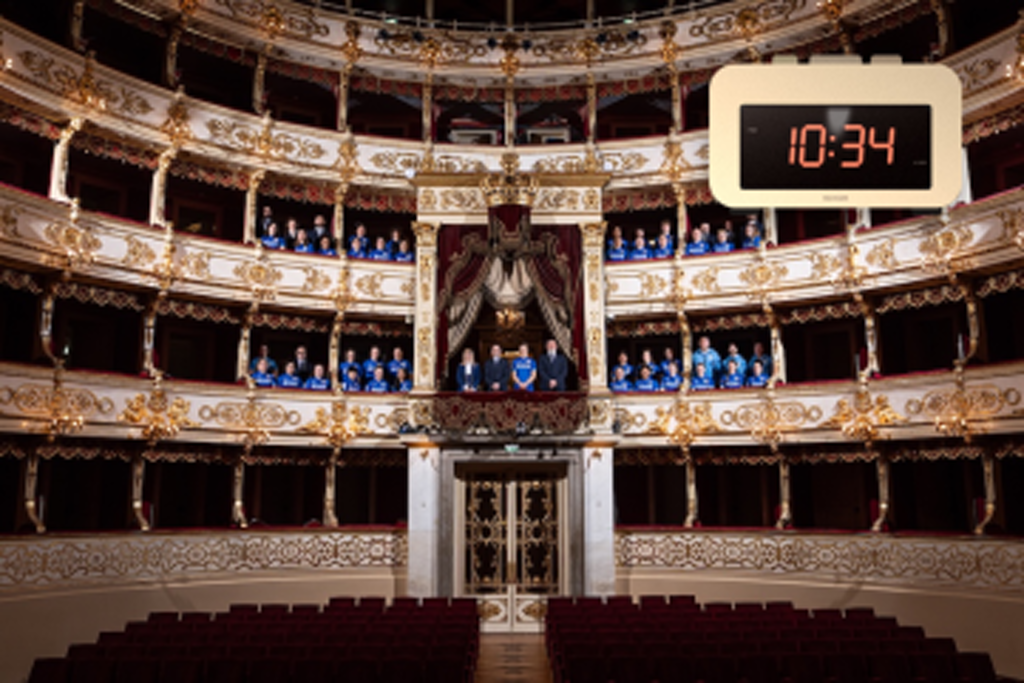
10:34
